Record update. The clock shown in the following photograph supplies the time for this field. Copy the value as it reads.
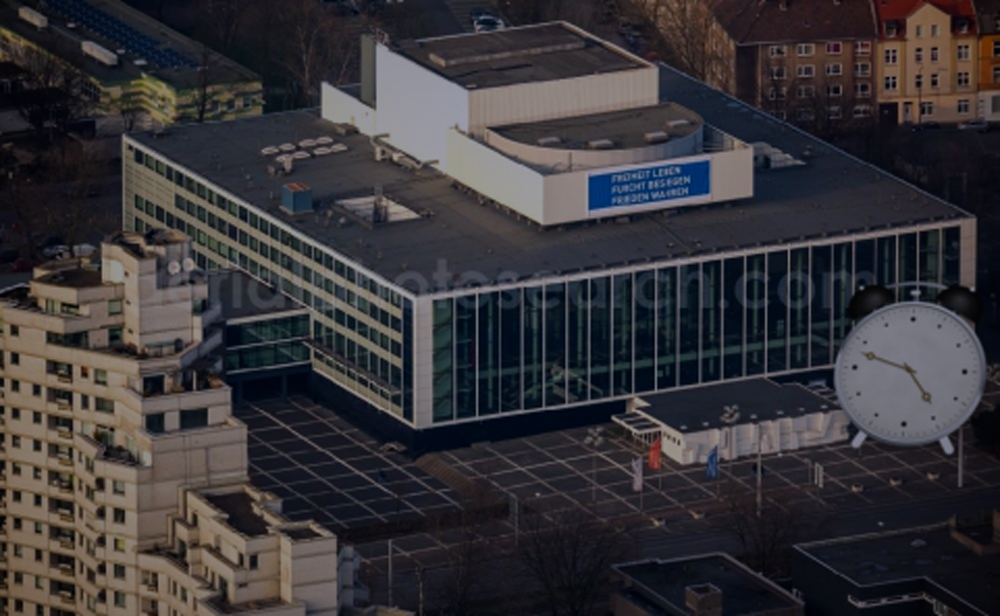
4:48
